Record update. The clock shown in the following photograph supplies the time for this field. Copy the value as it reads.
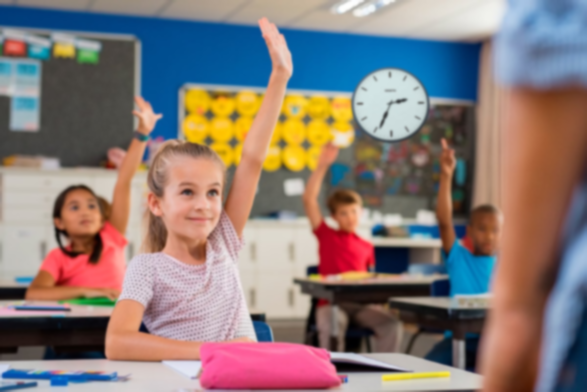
2:34
